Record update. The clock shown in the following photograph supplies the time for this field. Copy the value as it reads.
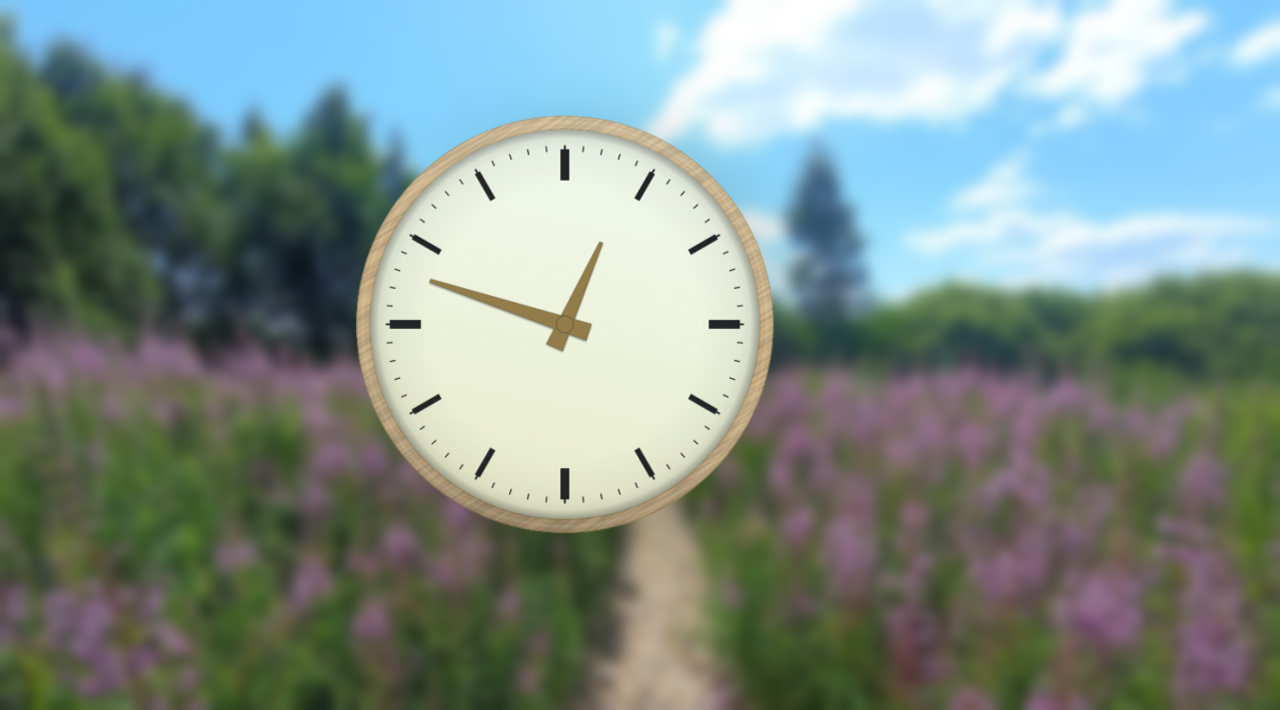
12:48
